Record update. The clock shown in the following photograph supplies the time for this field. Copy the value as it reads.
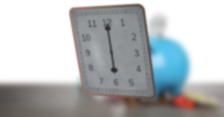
6:00
